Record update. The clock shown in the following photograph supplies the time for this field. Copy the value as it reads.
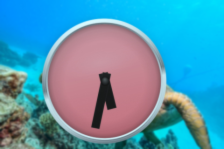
5:32
